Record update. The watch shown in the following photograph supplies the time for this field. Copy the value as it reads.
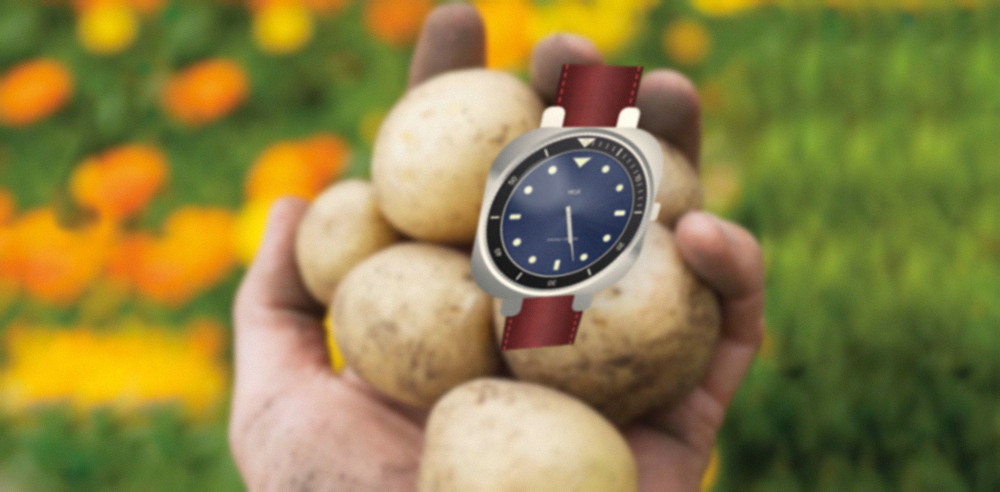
5:27
